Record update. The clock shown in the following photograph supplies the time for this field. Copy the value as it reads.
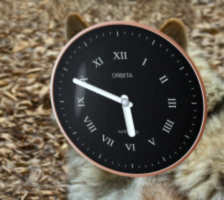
5:49
